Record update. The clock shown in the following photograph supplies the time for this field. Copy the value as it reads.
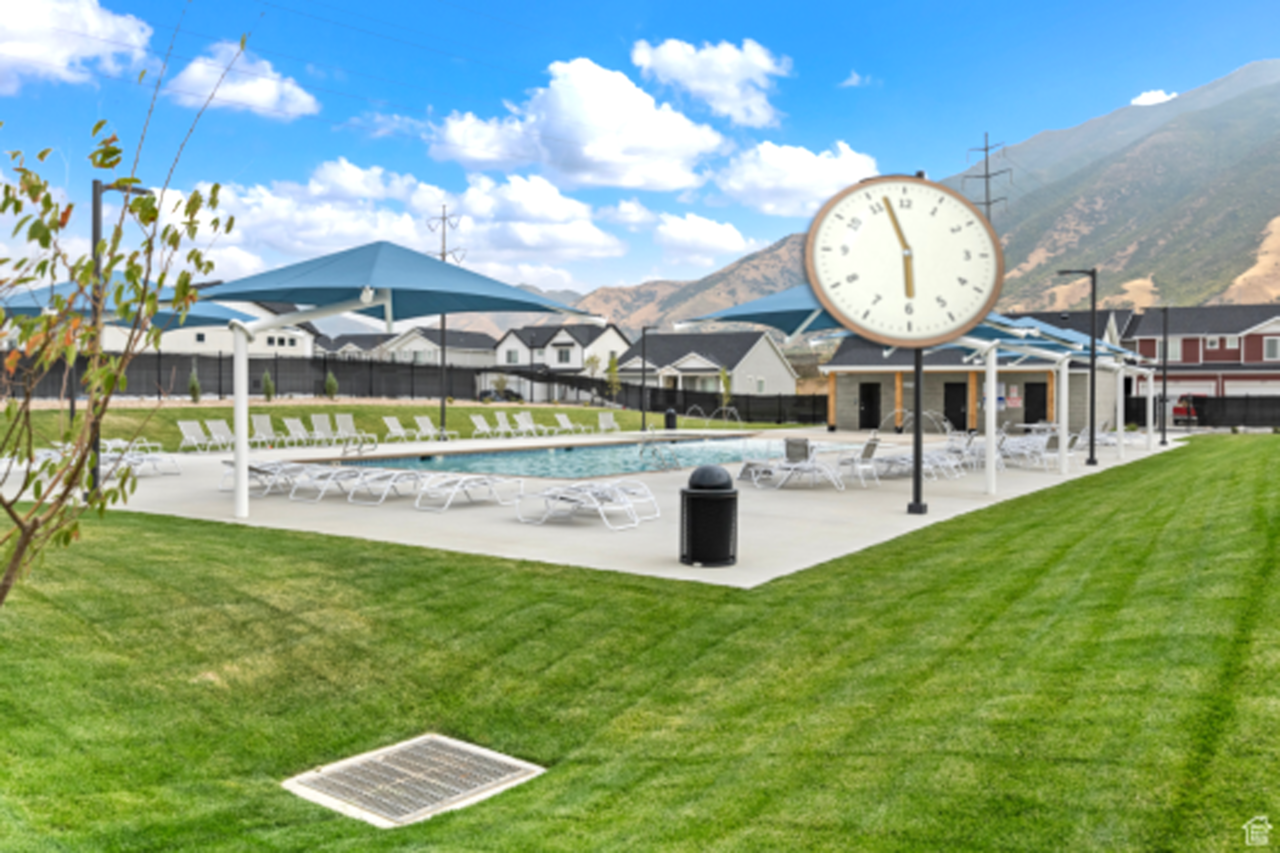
5:57
